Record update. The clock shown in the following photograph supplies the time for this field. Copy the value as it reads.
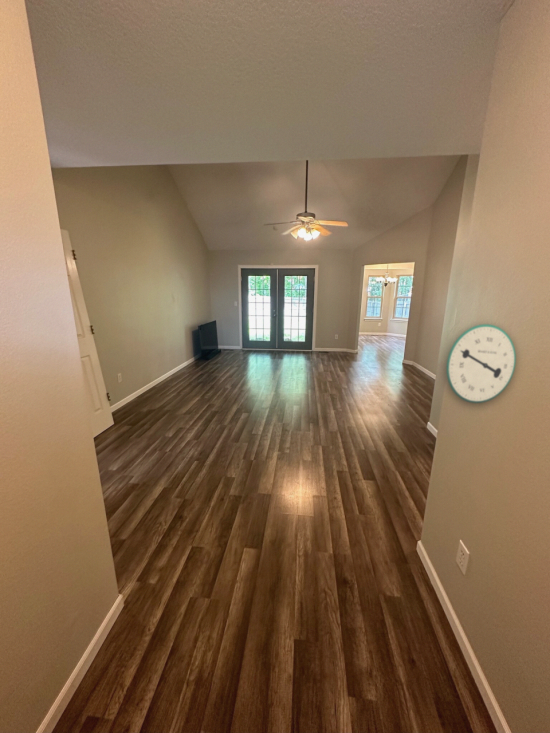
3:49
